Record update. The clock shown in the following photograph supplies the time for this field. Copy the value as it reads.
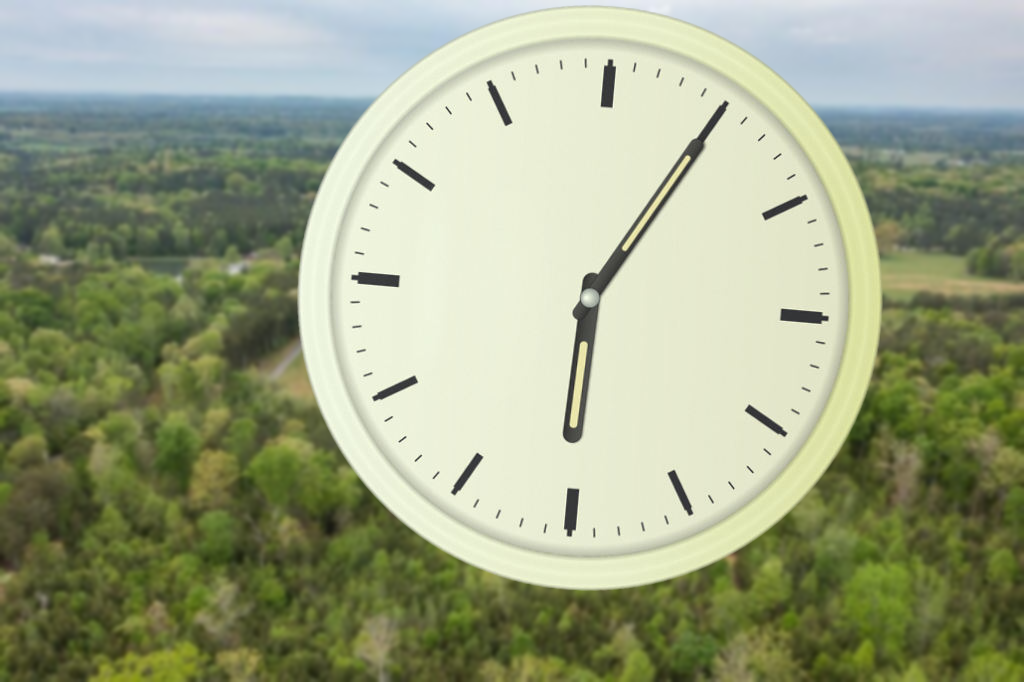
6:05
